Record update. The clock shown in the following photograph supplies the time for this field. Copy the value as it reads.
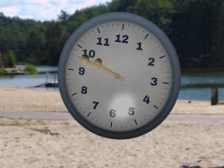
9:48
